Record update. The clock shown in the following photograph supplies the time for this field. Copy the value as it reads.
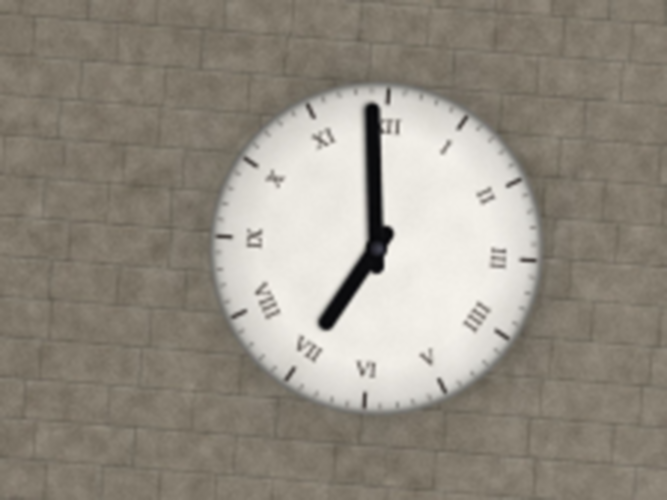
6:59
